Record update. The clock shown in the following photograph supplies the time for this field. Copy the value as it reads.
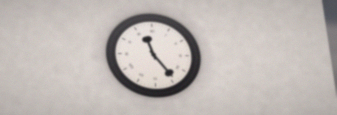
11:24
